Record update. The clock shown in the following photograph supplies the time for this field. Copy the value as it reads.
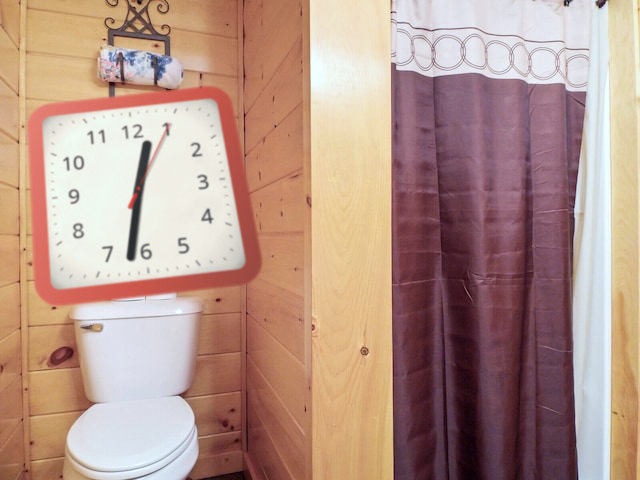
12:32:05
